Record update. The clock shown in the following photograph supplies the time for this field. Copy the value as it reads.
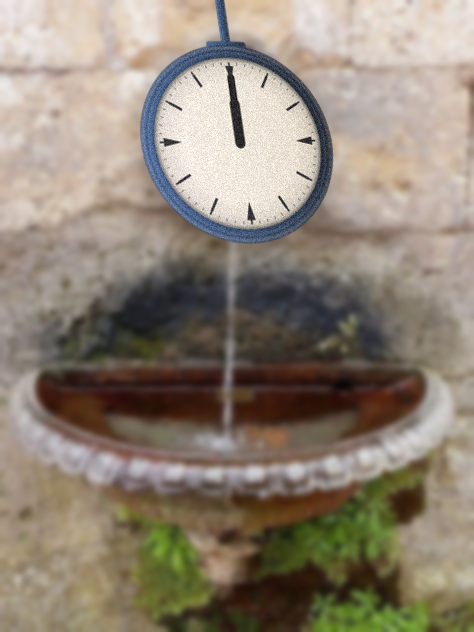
12:00
